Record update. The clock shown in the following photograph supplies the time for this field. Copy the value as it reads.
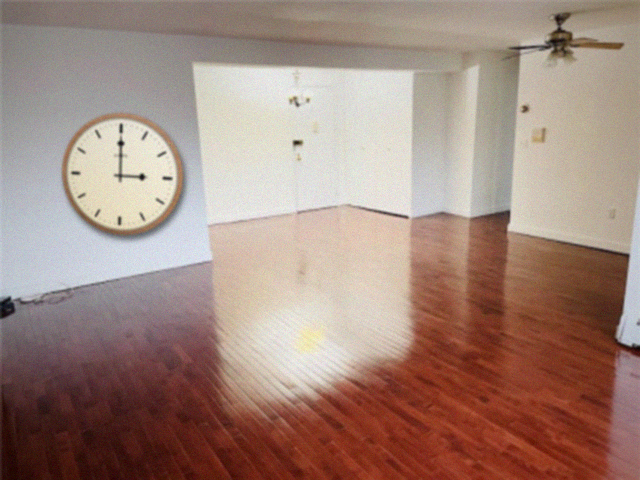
3:00
